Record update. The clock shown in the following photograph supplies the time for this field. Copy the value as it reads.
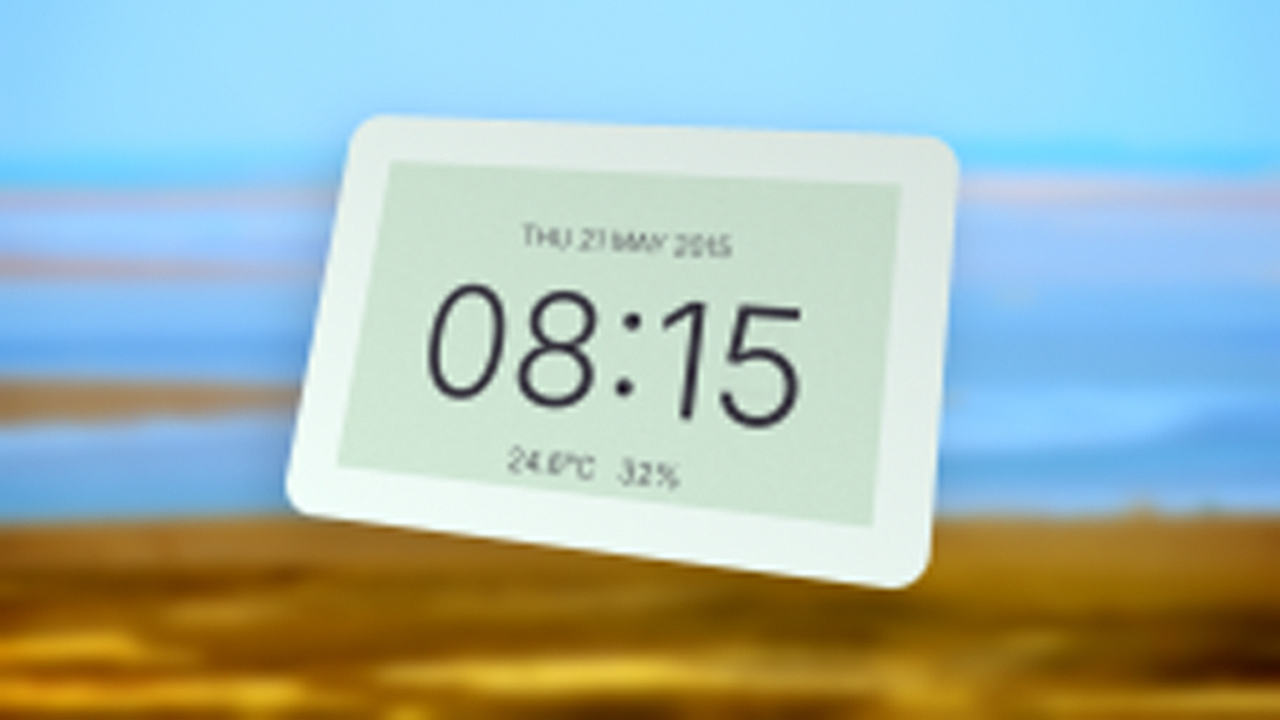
8:15
